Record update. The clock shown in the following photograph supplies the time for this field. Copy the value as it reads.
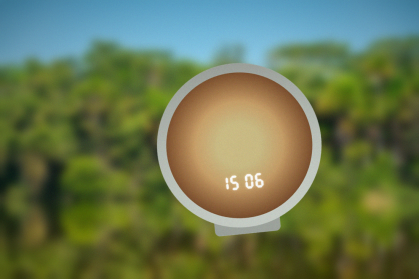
15:06
